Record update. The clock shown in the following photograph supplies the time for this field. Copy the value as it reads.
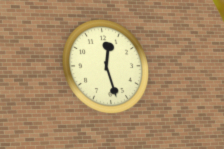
12:28
